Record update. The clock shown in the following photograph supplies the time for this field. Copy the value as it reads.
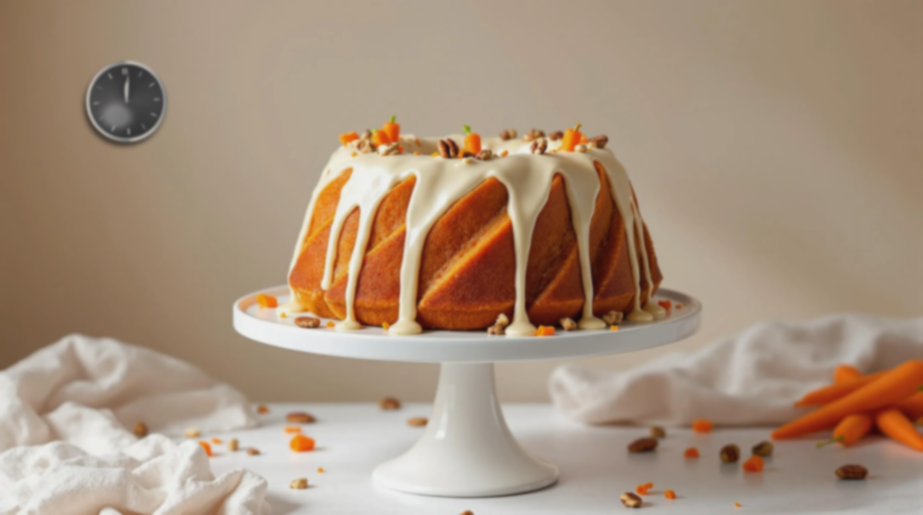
12:01
